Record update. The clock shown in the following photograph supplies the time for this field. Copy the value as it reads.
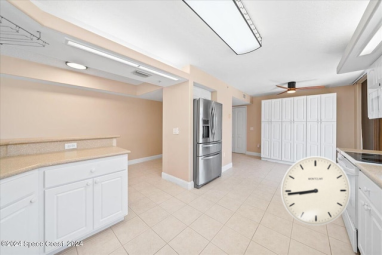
8:44
